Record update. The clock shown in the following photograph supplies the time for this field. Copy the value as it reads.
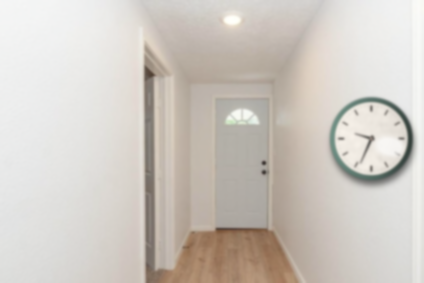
9:34
